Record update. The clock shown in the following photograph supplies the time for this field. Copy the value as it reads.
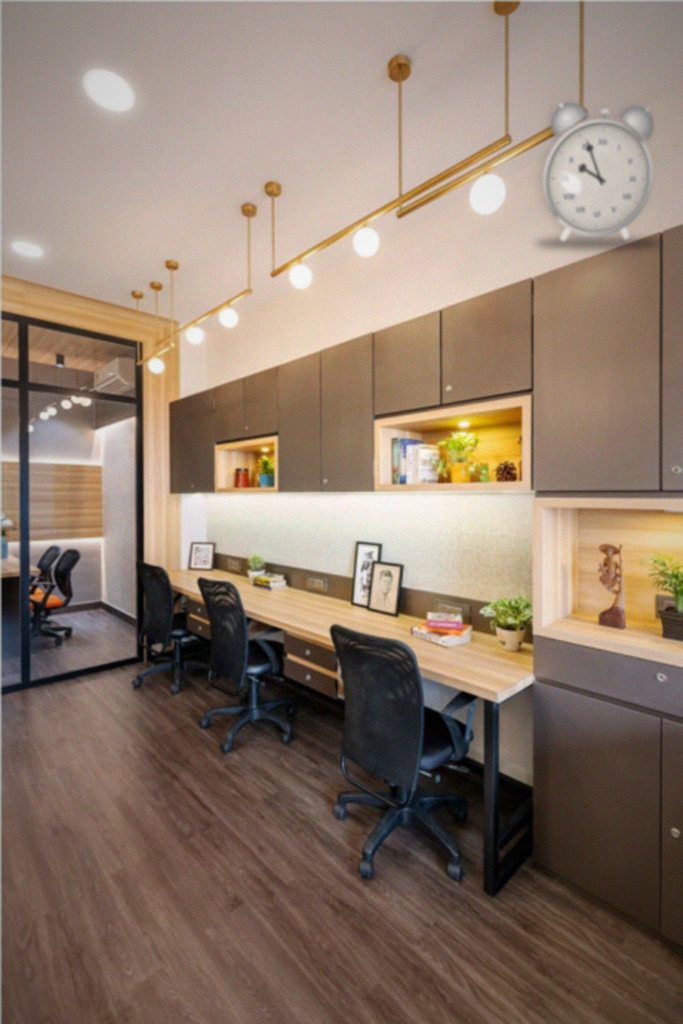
9:56
